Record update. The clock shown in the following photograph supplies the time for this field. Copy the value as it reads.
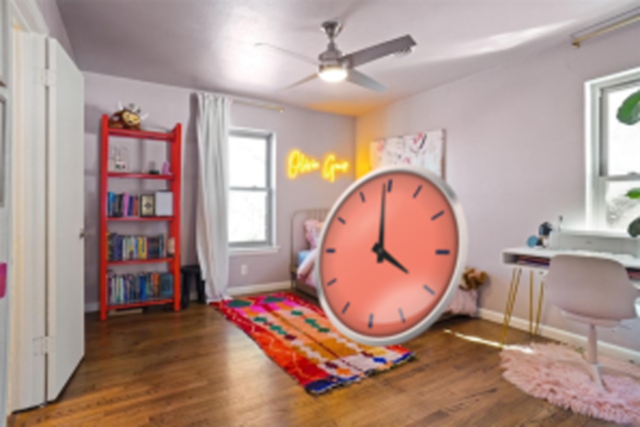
3:59
